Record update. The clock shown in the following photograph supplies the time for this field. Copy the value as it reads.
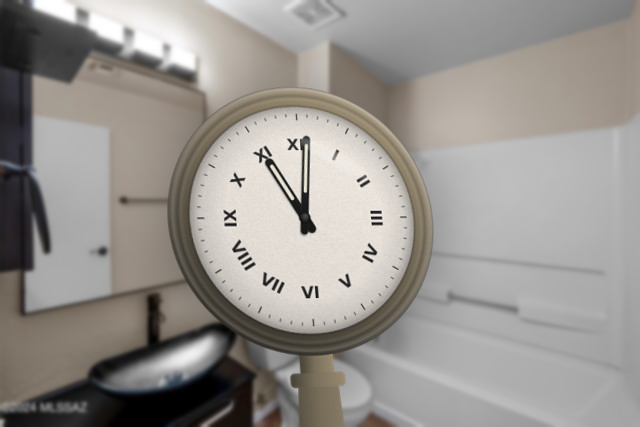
11:01
